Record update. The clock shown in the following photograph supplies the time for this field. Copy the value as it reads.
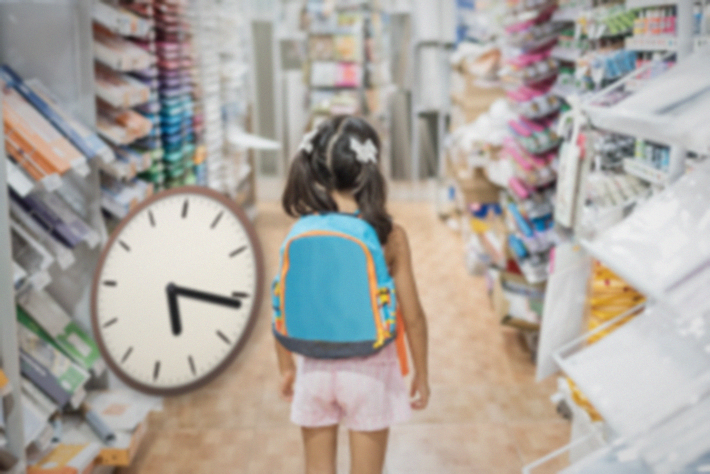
5:16
